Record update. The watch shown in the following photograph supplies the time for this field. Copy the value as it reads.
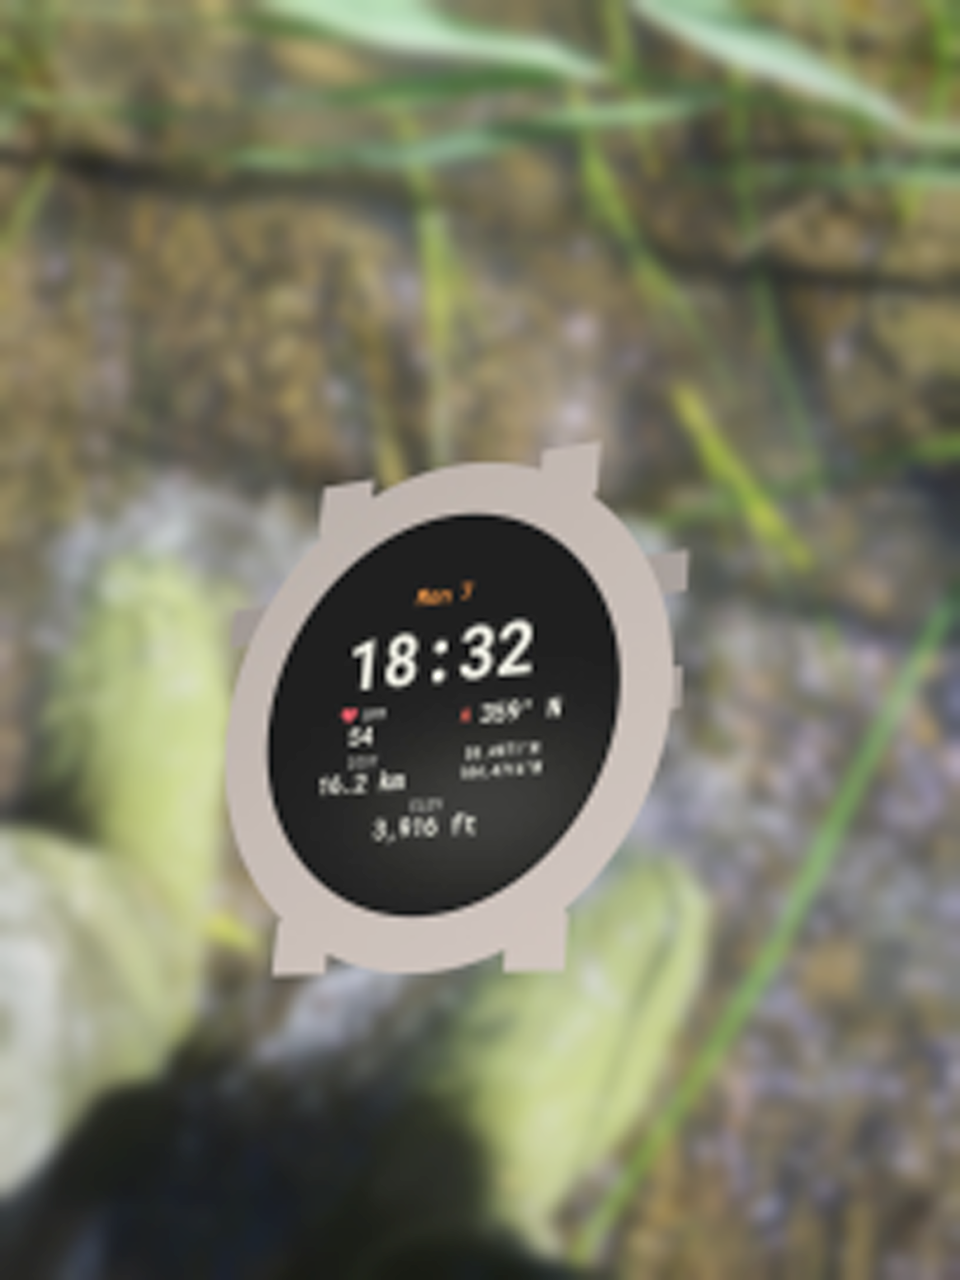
18:32
